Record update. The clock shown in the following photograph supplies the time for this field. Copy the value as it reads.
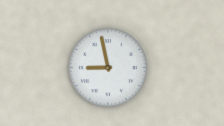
8:58
